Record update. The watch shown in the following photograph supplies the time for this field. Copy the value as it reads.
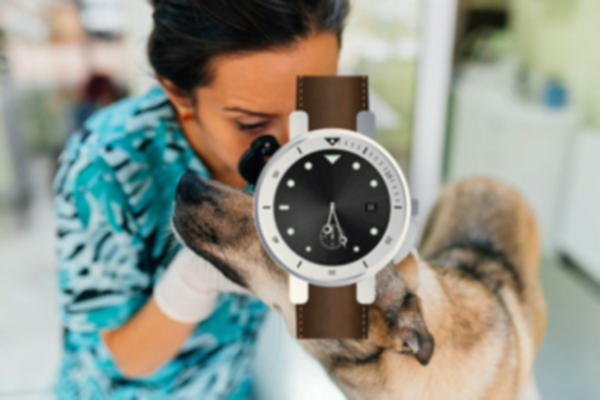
6:27
